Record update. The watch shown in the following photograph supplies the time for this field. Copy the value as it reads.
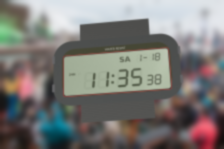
11:35:38
